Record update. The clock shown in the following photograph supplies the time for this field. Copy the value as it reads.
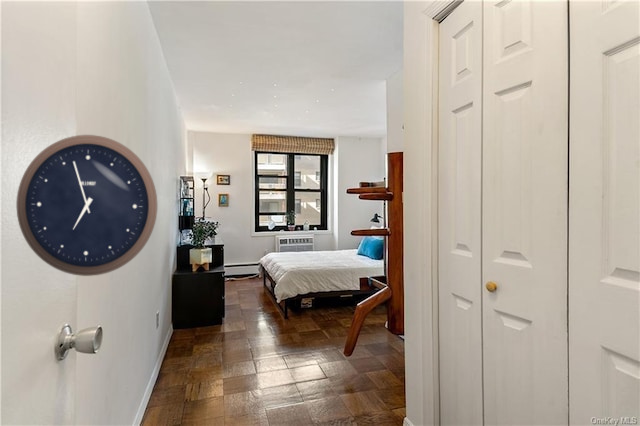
6:57
